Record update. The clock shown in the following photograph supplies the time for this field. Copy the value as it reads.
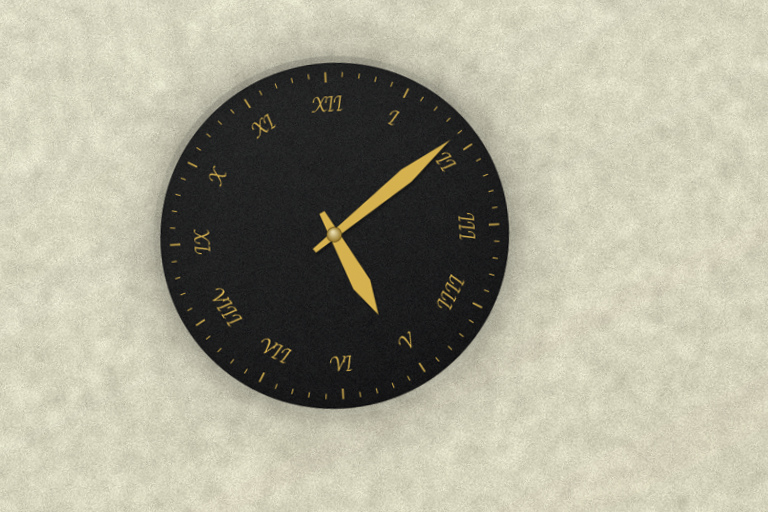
5:09
